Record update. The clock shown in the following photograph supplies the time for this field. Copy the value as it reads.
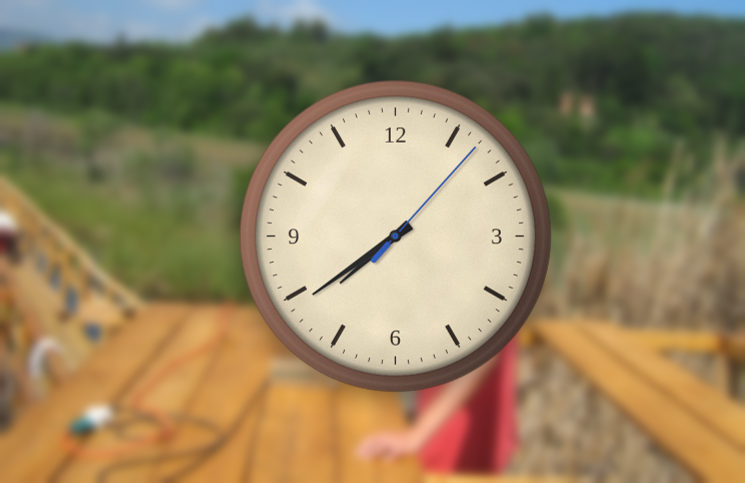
7:39:07
